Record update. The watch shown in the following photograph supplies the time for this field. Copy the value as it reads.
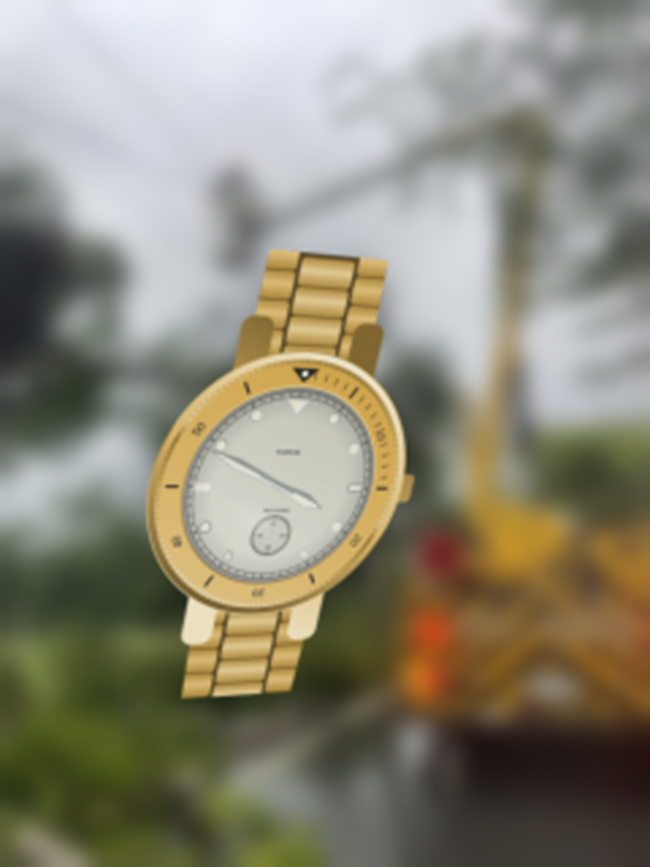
3:49
